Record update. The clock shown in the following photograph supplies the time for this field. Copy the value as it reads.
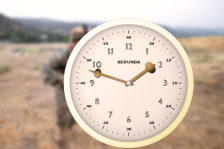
1:48
